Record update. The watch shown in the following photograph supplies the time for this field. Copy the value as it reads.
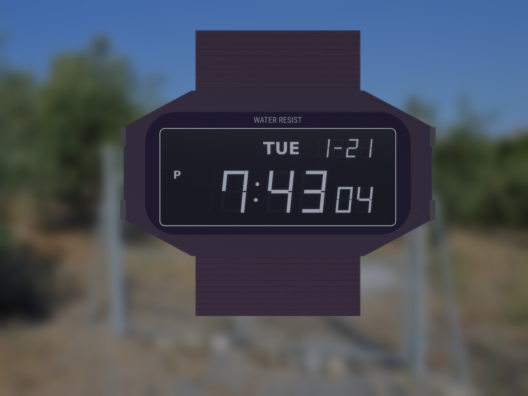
7:43:04
